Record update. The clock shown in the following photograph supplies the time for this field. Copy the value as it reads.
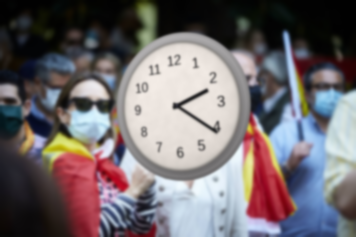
2:21
